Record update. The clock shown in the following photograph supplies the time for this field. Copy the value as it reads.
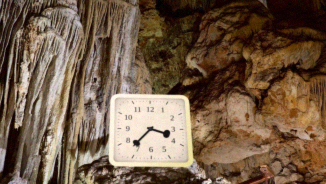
3:37
